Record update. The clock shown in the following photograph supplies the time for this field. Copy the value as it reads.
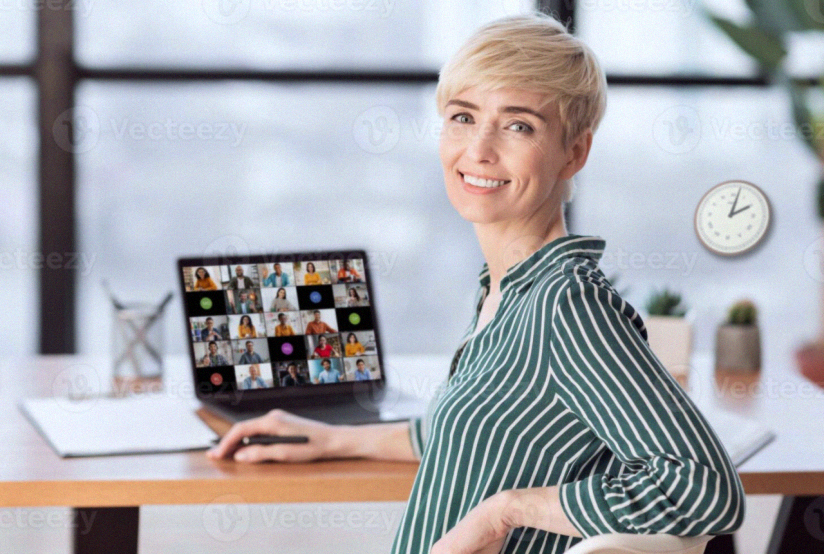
2:02
